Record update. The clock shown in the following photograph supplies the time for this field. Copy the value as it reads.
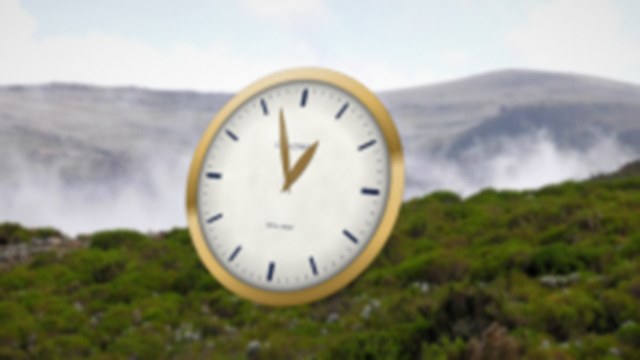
12:57
